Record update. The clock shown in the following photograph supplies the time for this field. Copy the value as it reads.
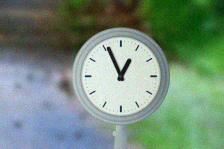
12:56
